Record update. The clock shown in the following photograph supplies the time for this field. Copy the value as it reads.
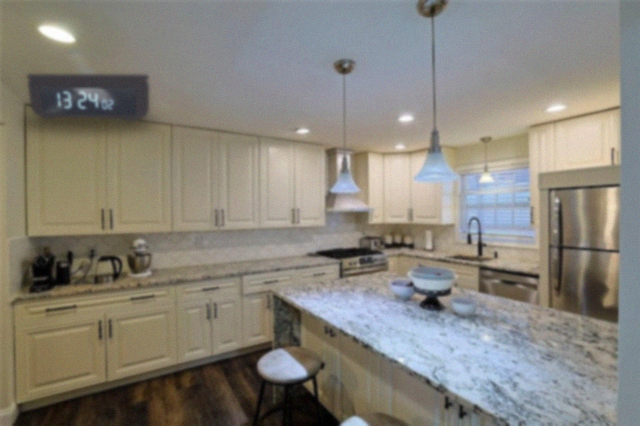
13:24
